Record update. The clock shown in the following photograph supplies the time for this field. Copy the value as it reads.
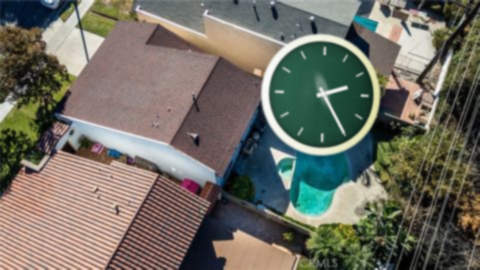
2:25
